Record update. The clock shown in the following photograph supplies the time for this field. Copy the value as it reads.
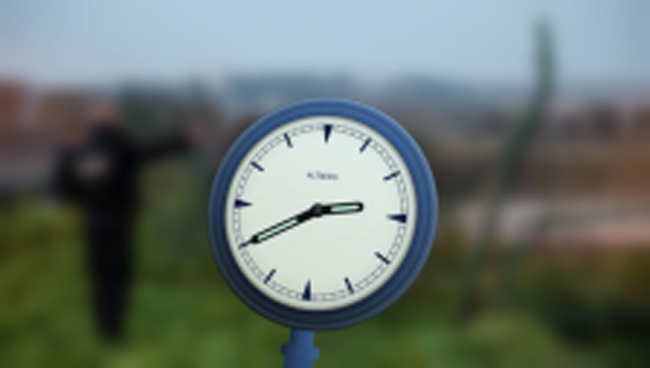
2:40
